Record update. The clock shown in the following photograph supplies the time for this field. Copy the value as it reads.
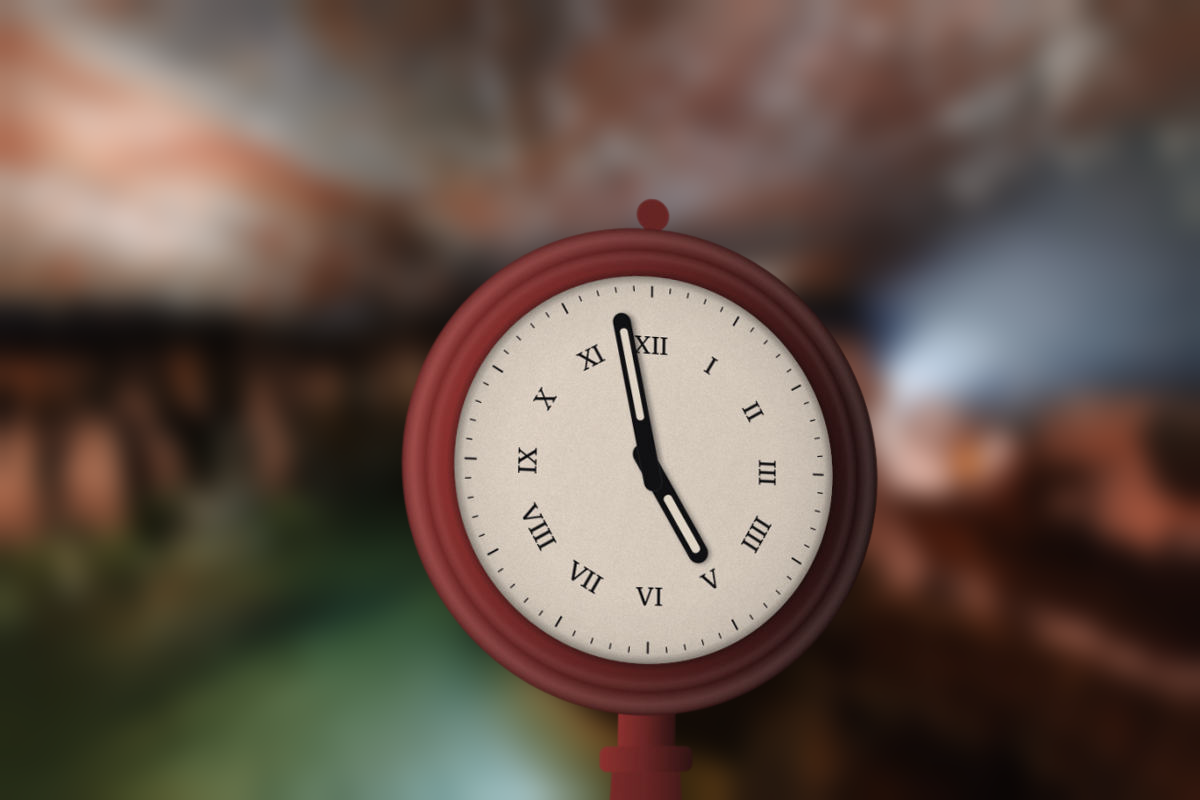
4:58
